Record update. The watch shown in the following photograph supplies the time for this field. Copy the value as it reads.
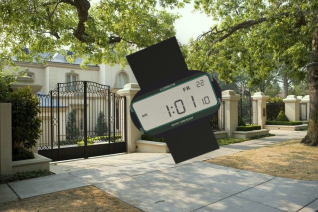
1:01:10
